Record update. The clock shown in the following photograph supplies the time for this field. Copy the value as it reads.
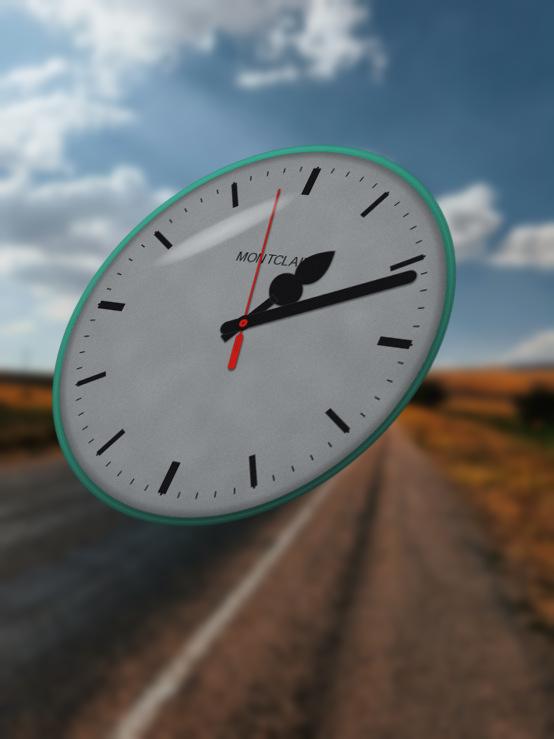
1:10:58
